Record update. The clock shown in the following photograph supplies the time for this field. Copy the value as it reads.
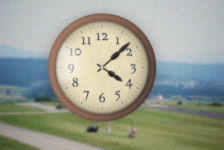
4:08
